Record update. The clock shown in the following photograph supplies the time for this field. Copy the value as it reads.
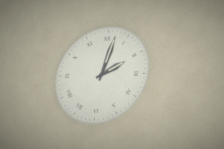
2:02
